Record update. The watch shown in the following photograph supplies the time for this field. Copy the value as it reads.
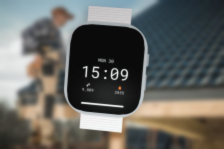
15:09
